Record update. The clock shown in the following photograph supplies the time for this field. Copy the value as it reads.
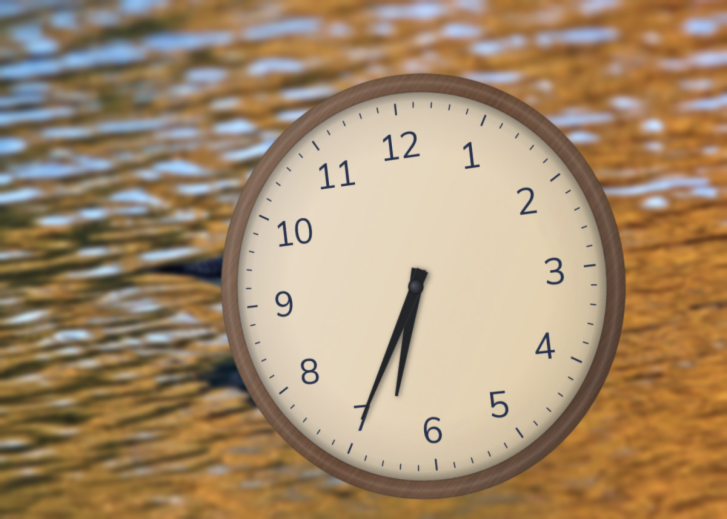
6:35
